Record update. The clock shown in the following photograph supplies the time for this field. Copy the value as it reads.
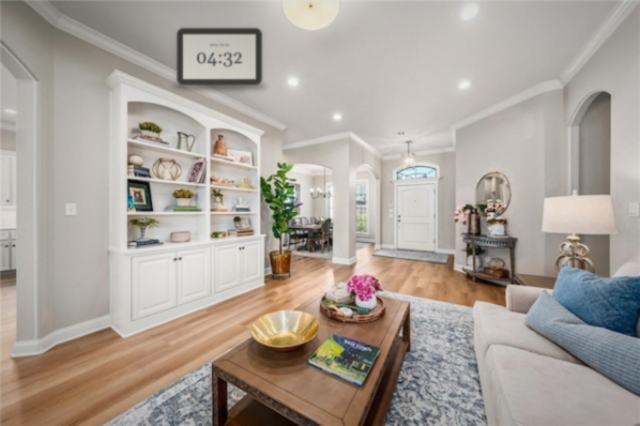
4:32
